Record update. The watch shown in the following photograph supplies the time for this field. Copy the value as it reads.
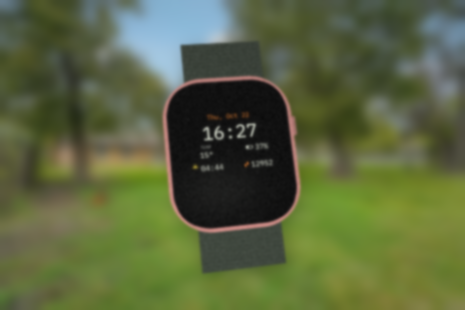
16:27
